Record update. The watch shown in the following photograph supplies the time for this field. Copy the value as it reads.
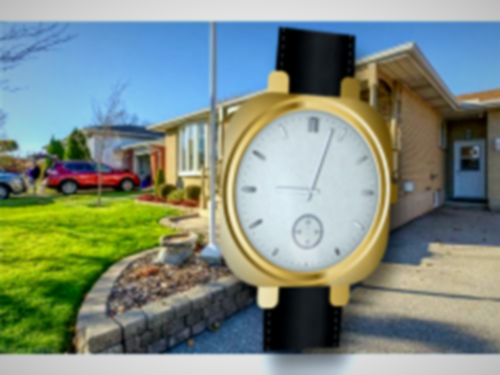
9:03
